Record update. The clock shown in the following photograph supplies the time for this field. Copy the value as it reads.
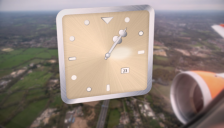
1:06
